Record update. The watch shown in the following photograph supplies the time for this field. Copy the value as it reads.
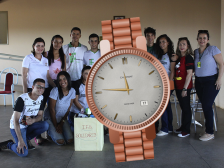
11:46
